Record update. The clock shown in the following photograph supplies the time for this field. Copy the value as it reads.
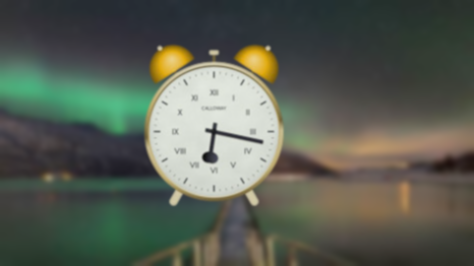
6:17
